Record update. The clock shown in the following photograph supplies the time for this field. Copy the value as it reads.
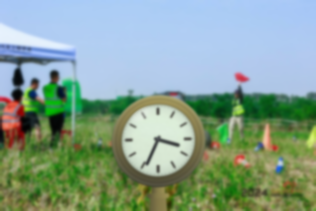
3:34
